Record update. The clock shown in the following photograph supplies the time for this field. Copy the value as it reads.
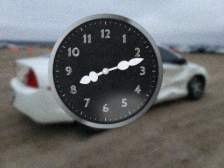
8:12
